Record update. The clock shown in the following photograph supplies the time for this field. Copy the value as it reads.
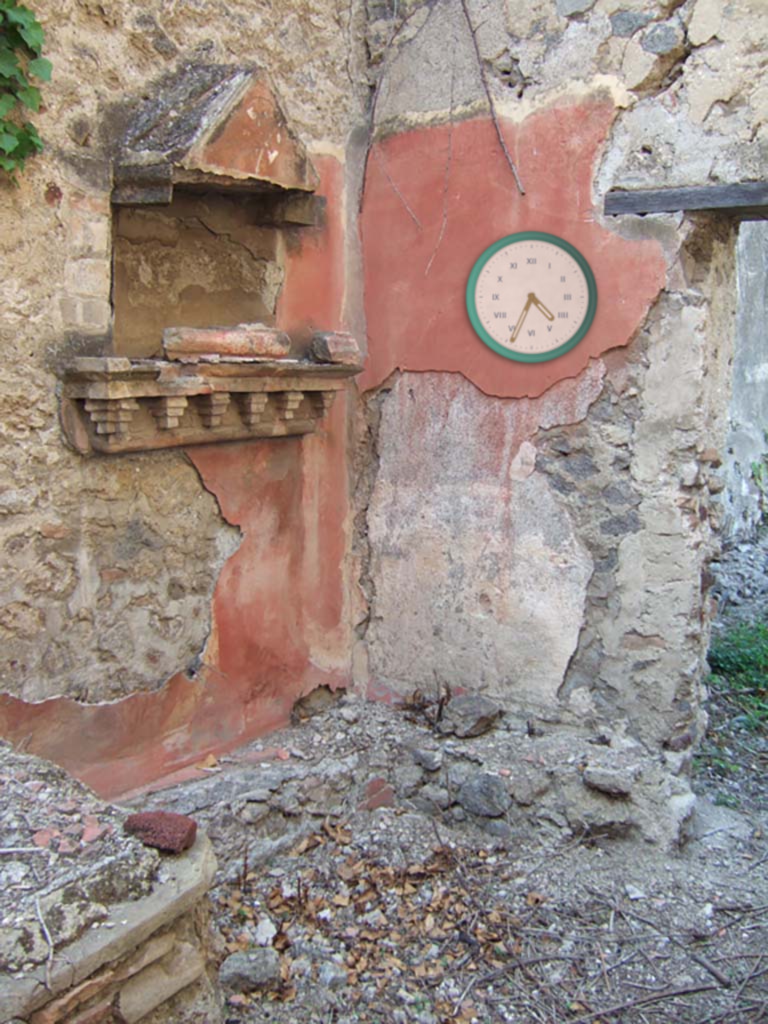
4:34
